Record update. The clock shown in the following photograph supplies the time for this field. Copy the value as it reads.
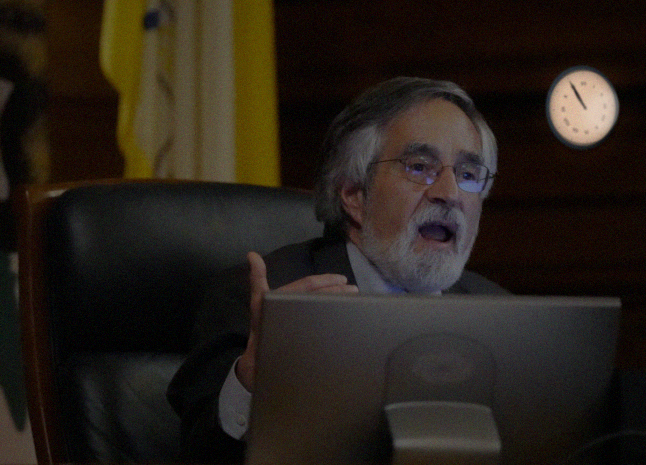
10:55
